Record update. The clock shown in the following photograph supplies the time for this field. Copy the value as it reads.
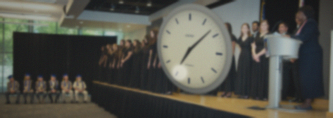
7:08
